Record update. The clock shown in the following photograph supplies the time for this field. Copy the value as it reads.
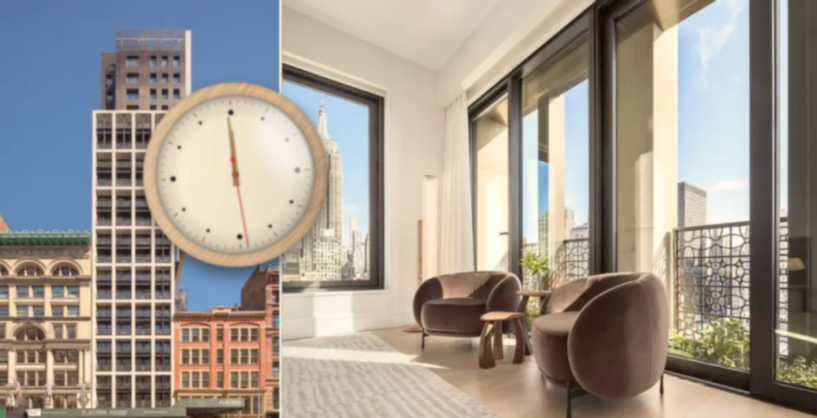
11:59:29
